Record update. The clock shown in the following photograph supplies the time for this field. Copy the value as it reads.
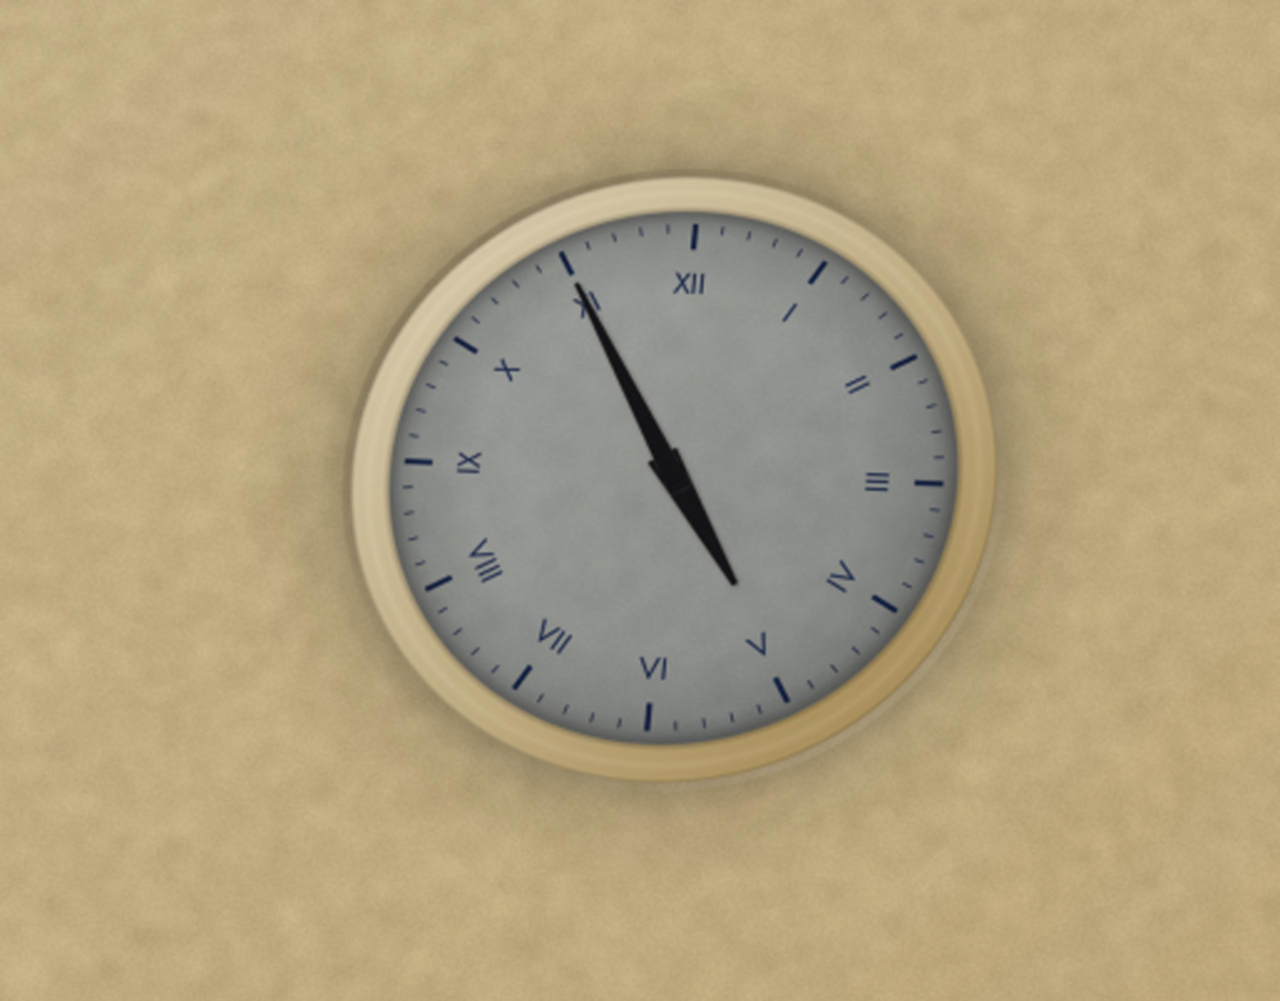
4:55
